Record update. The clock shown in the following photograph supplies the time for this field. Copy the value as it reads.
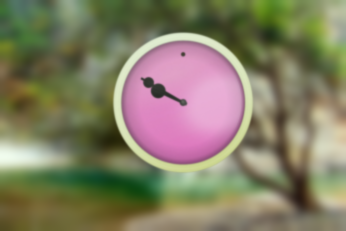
9:50
